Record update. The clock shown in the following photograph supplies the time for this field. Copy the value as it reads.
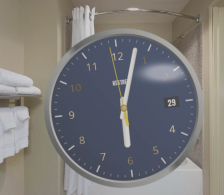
6:02:59
